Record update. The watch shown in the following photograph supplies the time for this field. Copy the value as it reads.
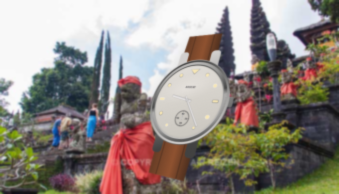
9:24
